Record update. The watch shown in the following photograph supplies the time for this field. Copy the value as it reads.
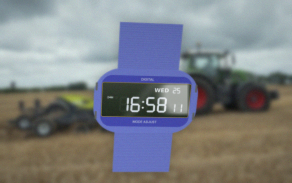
16:58:11
